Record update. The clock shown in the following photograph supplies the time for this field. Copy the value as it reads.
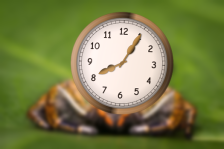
8:05
